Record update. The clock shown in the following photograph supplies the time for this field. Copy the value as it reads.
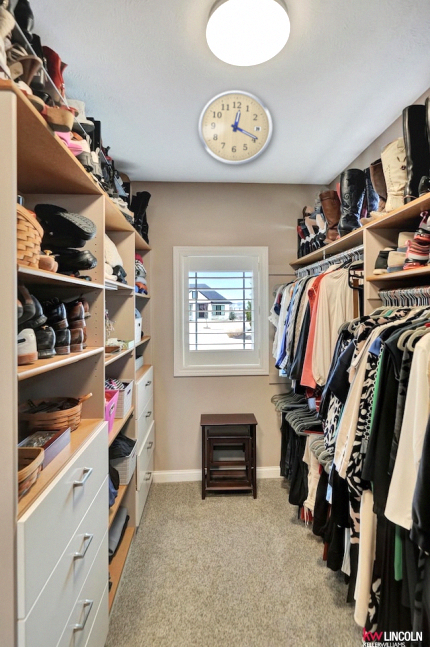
12:19
